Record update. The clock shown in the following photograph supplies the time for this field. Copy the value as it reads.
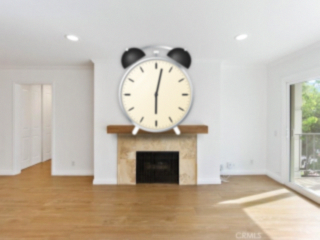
6:02
